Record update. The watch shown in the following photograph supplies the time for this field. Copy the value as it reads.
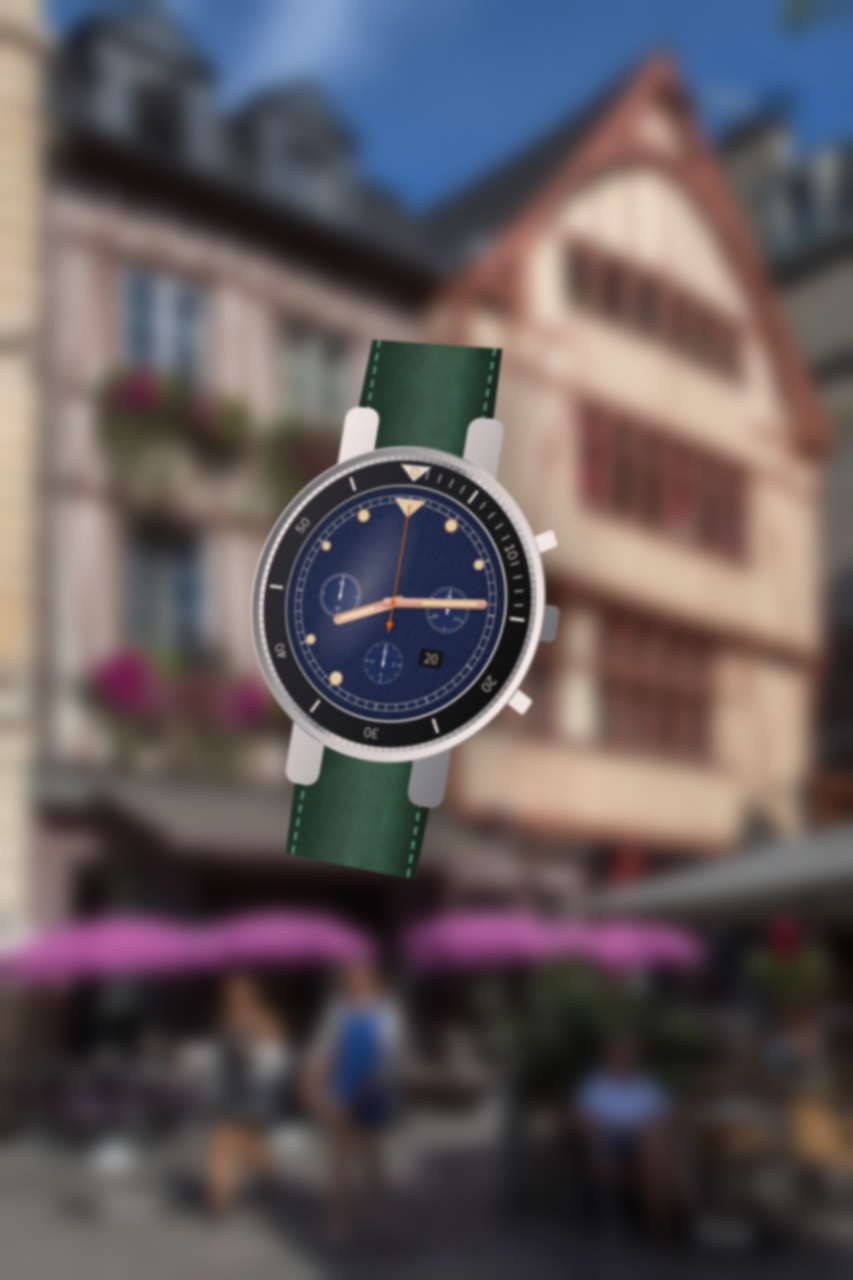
8:14
